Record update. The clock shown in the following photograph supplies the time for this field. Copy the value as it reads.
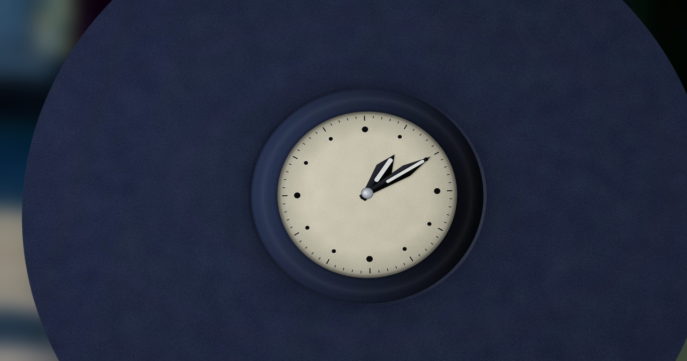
1:10
